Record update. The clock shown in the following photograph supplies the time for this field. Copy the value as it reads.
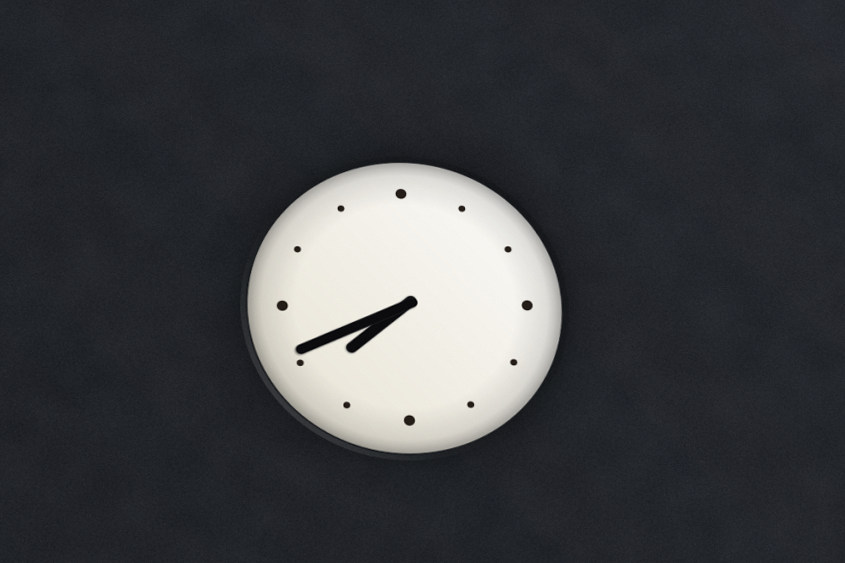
7:41
